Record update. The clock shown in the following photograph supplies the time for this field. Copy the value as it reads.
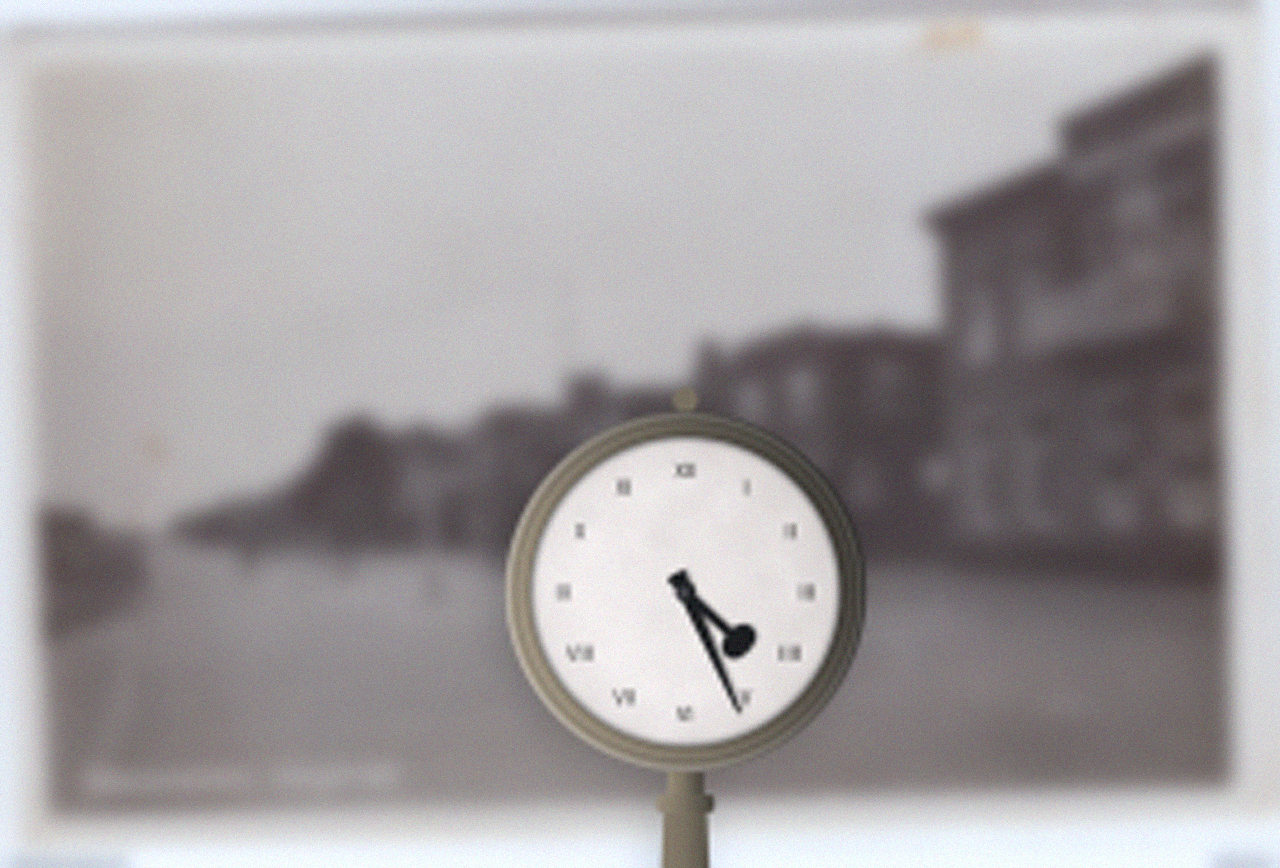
4:26
